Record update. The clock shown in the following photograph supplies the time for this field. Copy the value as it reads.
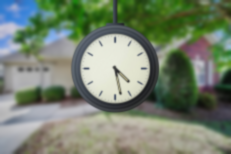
4:28
